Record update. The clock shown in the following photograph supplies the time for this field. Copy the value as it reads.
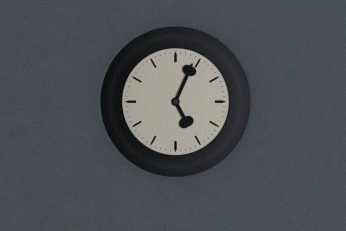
5:04
